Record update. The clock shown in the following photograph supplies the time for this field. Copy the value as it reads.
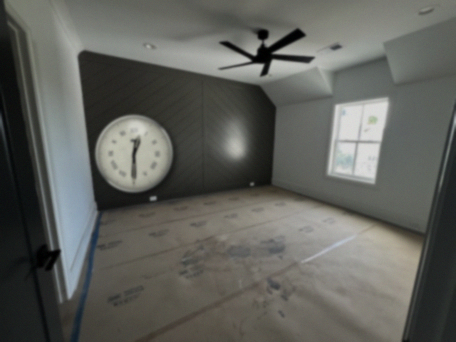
12:30
